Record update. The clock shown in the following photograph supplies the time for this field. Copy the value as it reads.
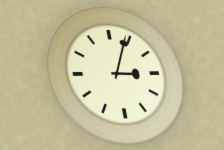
3:04
